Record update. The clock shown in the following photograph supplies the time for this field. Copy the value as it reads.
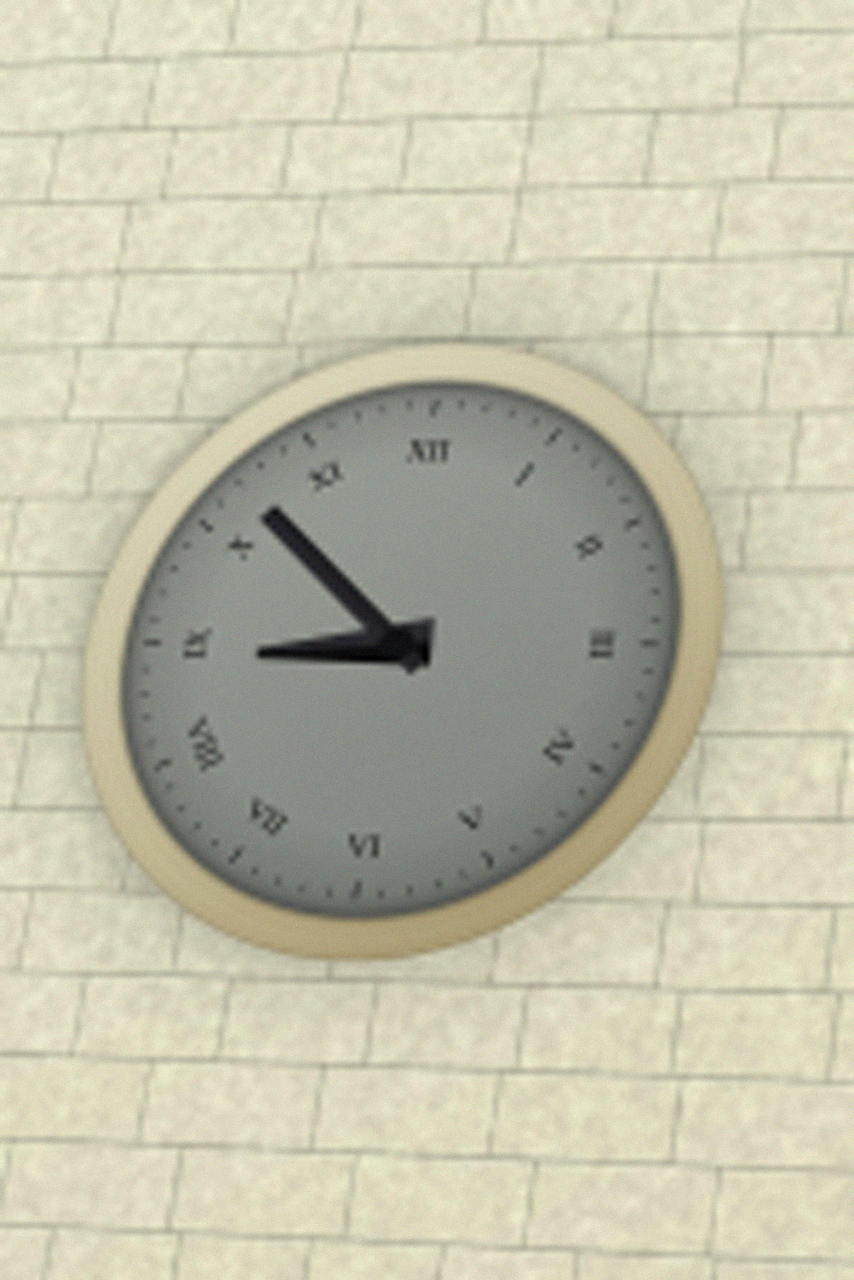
8:52
